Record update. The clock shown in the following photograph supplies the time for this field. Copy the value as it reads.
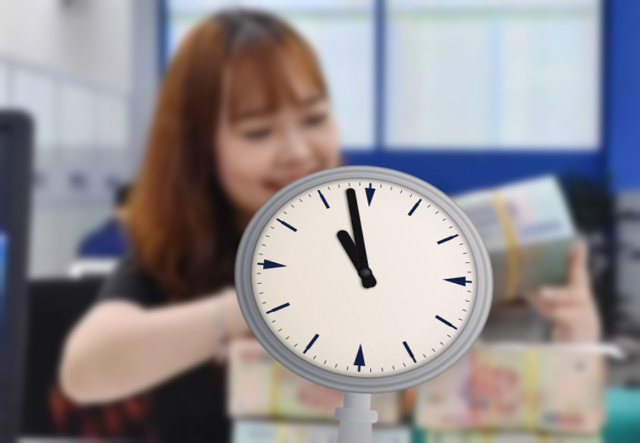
10:58
